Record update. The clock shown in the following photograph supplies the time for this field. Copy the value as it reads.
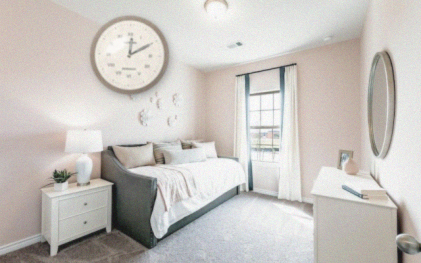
12:10
